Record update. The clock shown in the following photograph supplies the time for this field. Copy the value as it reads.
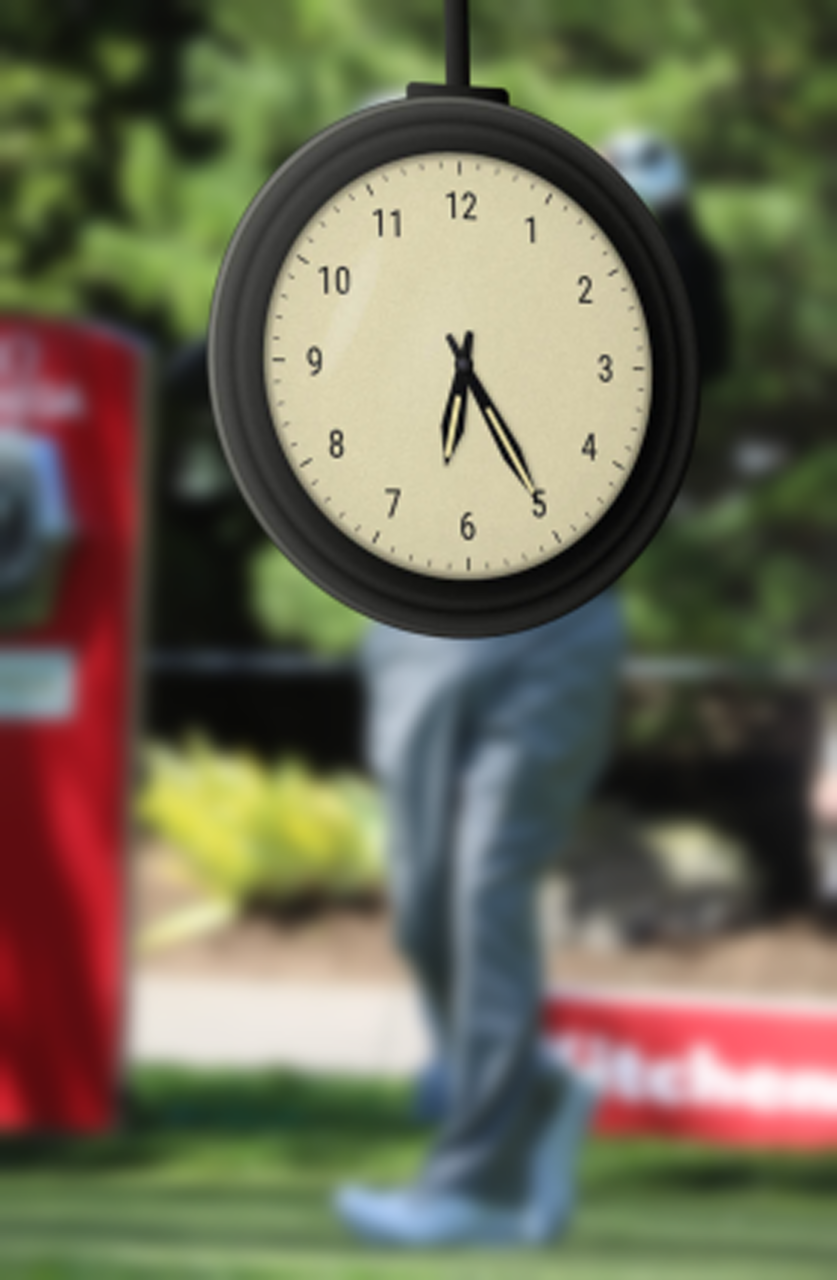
6:25
